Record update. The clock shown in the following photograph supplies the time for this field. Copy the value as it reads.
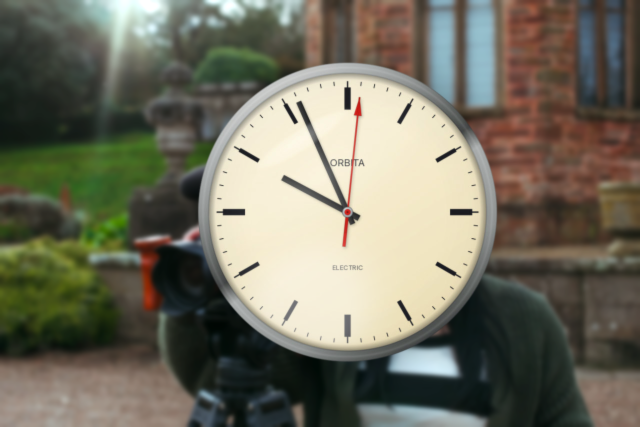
9:56:01
